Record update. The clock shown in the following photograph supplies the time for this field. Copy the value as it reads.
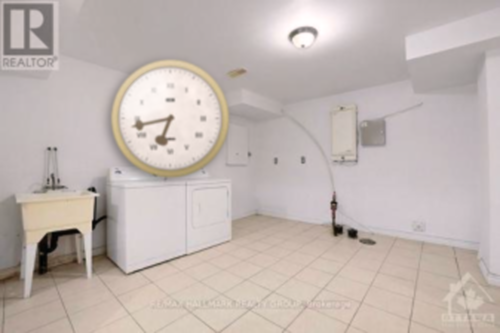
6:43
